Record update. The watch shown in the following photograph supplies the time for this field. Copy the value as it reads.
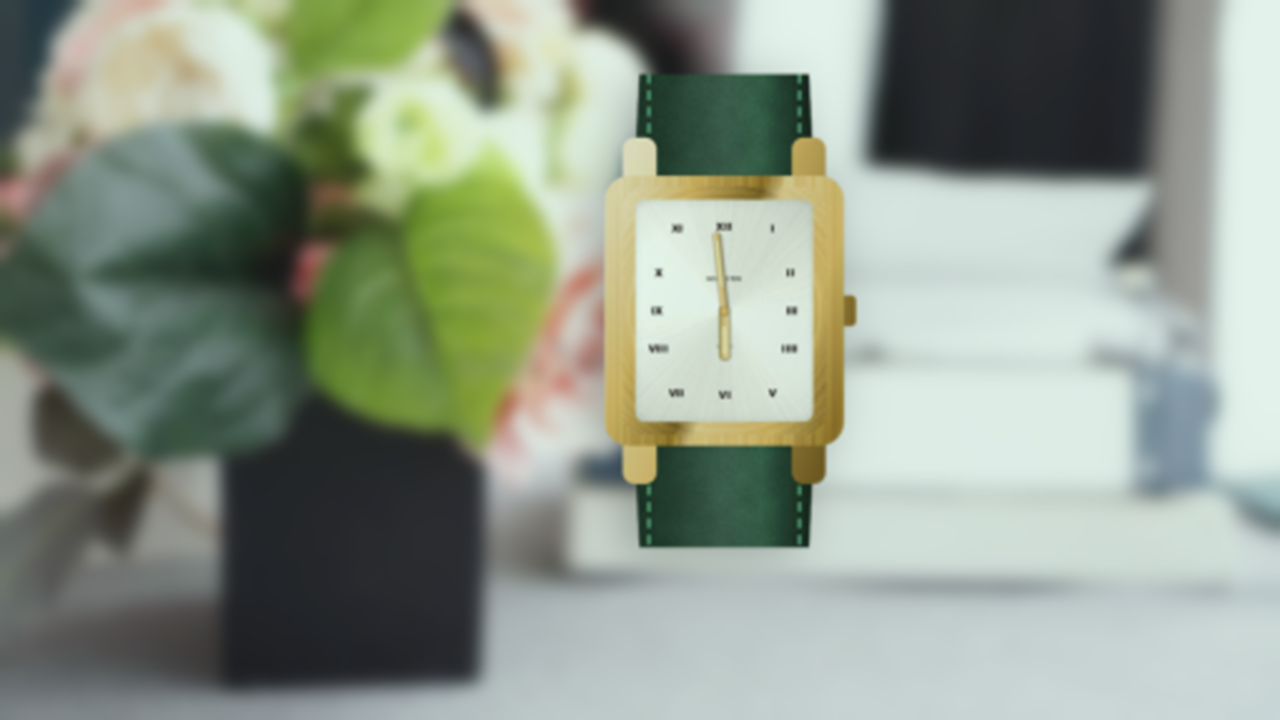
5:59
